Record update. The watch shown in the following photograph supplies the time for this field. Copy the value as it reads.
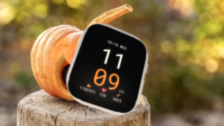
11:09
